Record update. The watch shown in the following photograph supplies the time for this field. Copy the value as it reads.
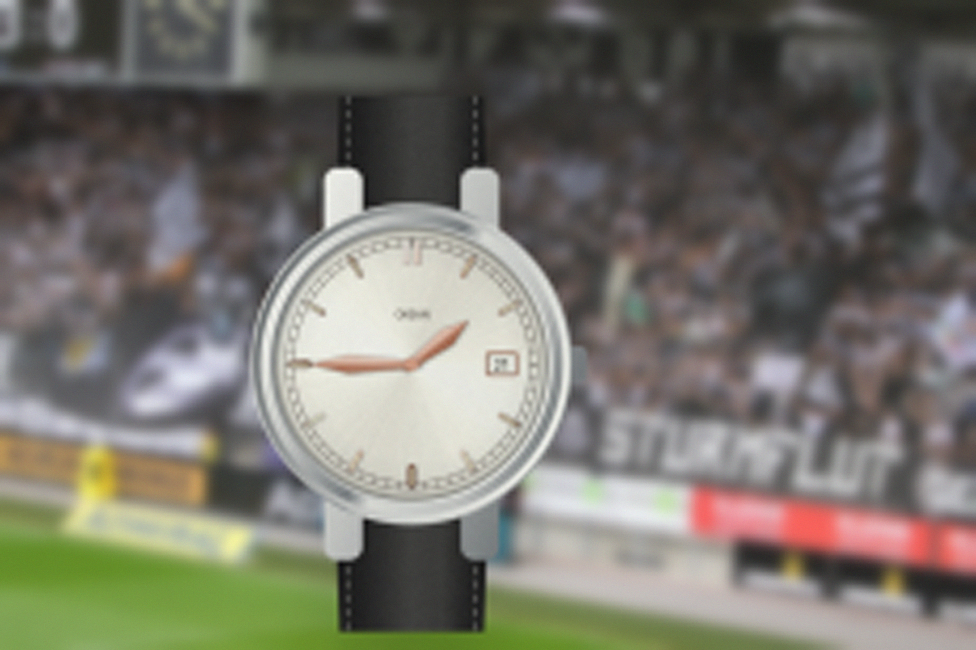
1:45
